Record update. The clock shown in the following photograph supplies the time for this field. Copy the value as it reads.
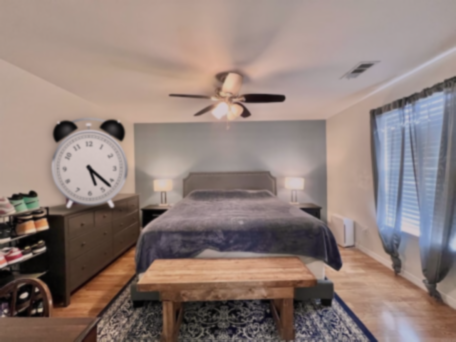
5:22
